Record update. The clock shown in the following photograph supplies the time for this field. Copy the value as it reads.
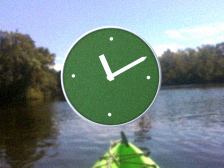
11:10
